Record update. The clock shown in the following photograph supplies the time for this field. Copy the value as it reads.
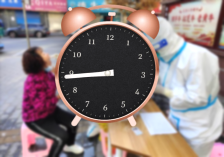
8:44
